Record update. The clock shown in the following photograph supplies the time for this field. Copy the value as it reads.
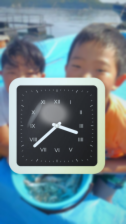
3:38
